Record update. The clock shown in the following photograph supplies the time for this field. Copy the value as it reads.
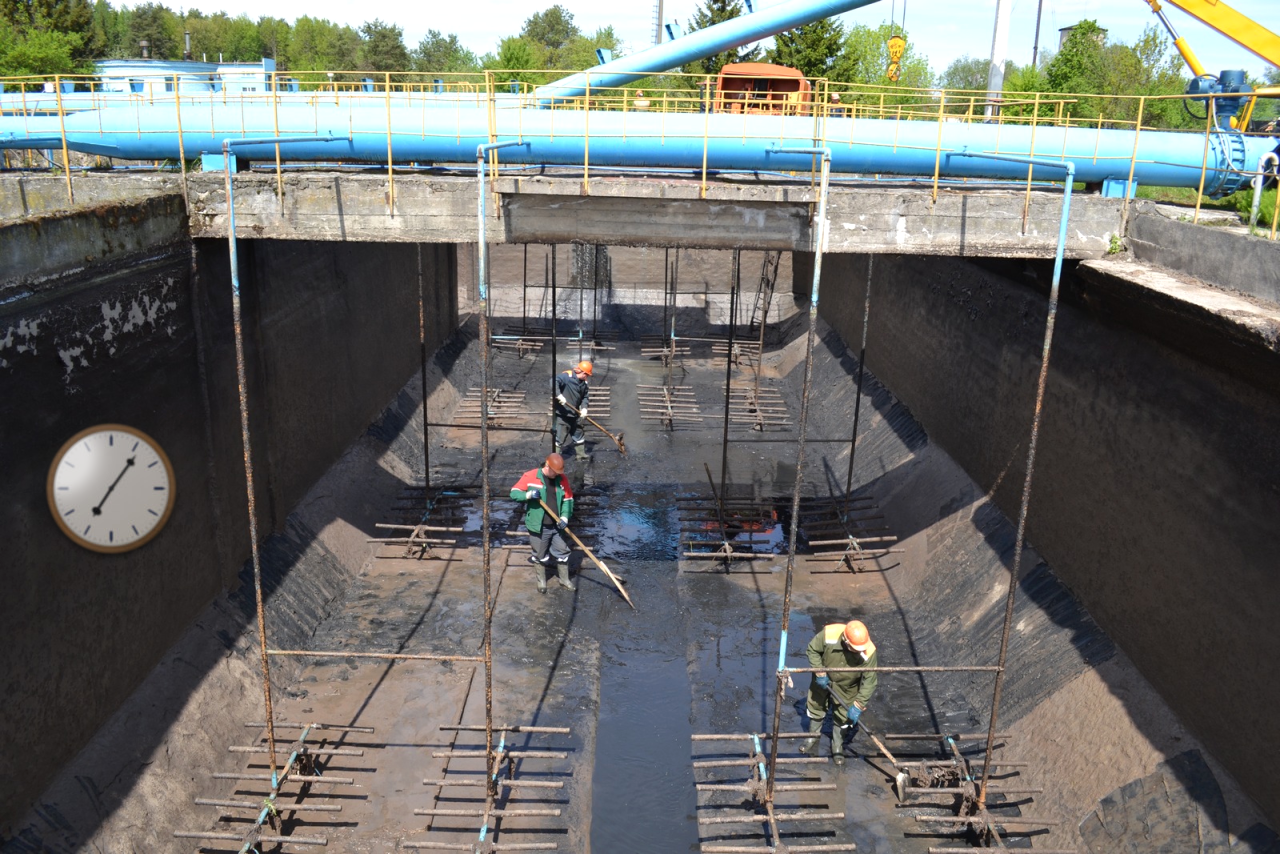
7:06
